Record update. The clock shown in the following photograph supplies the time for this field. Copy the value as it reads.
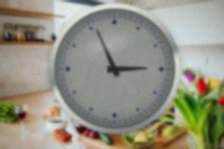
2:56
